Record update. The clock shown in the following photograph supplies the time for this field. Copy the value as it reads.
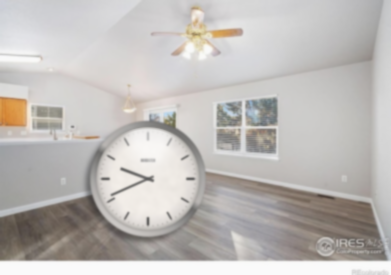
9:41
